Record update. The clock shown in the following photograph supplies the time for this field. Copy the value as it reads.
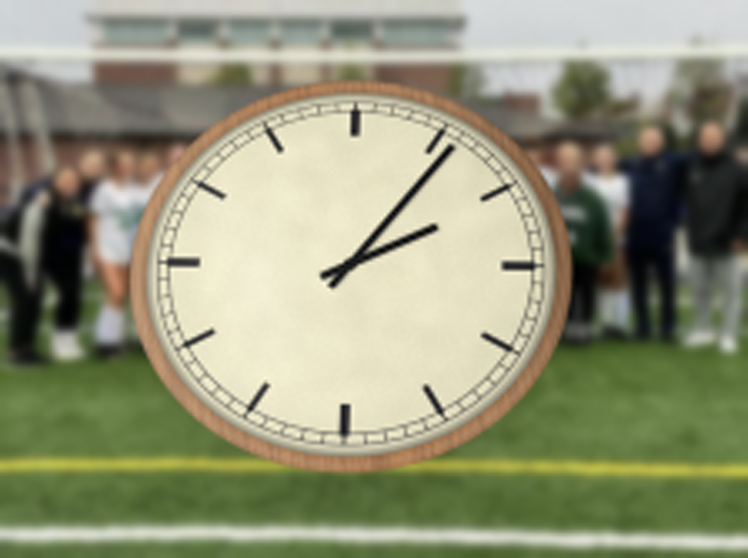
2:06
